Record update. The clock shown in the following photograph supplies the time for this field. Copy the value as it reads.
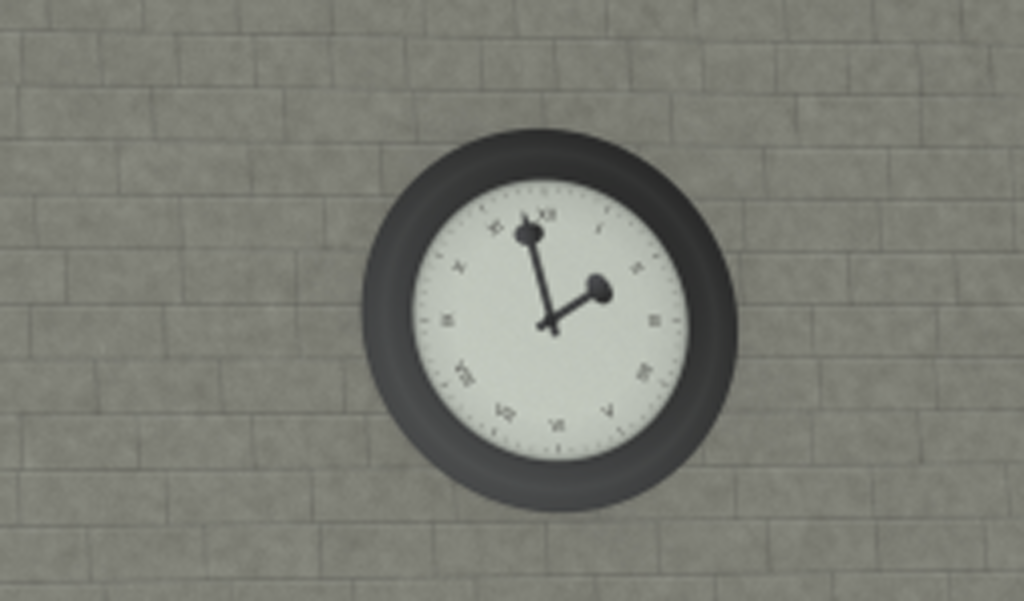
1:58
